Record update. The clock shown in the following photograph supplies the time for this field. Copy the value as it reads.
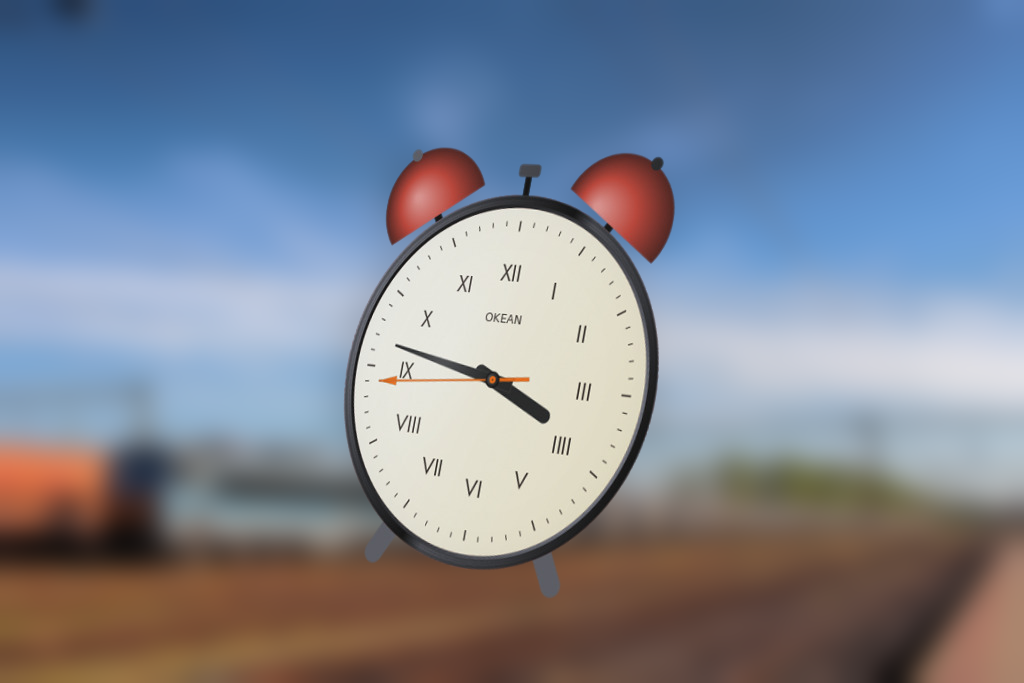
3:46:44
